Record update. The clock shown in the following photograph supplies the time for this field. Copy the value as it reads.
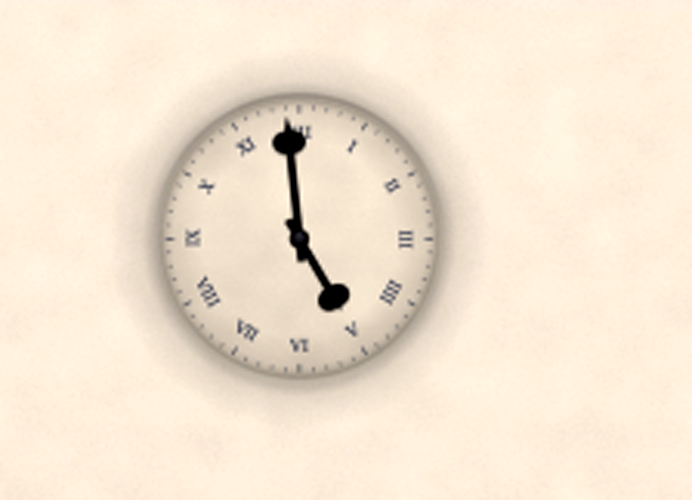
4:59
